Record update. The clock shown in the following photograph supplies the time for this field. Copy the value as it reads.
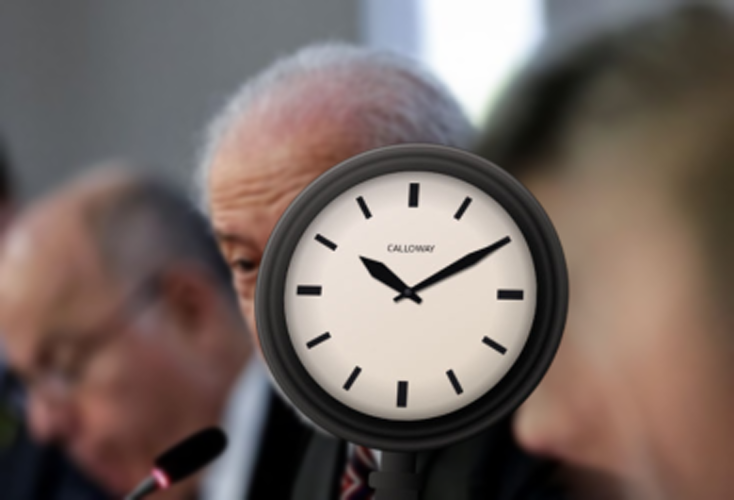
10:10
